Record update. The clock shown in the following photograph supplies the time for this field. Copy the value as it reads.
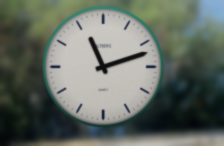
11:12
